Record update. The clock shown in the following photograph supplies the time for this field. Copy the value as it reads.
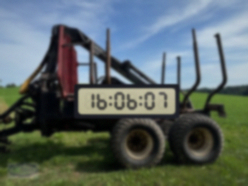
16:06:07
